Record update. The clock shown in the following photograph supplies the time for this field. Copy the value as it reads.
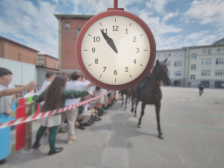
10:54
